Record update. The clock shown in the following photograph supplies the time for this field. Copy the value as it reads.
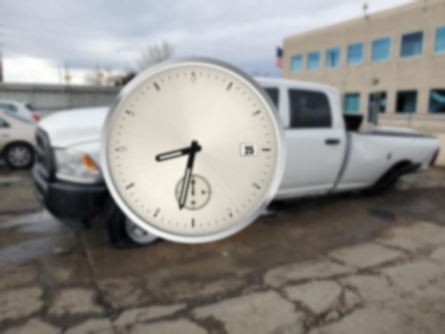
8:32
